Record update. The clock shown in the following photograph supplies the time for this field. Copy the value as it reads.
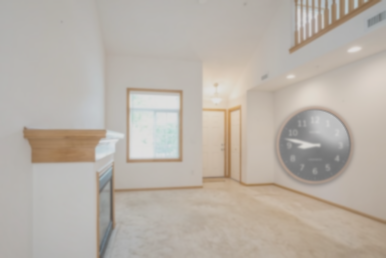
8:47
